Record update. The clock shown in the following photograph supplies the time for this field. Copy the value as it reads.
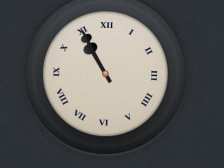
10:55
